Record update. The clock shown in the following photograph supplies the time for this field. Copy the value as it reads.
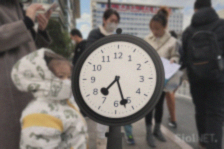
7:27
